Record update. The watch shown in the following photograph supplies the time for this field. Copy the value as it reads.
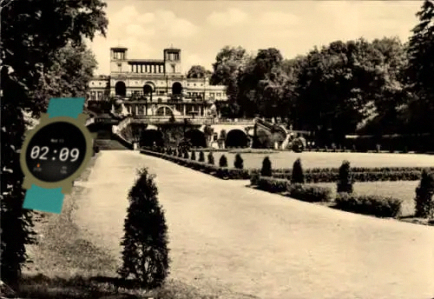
2:09
